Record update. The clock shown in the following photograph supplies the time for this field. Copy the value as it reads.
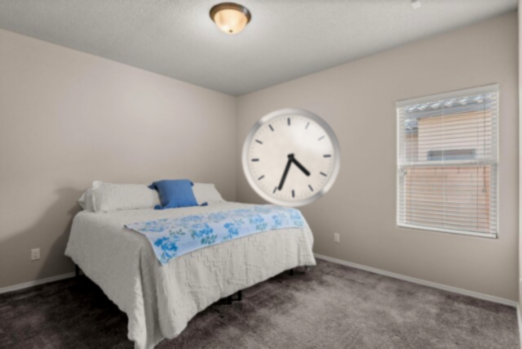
4:34
